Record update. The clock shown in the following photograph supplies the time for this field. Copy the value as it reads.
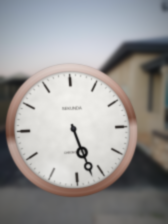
5:27
